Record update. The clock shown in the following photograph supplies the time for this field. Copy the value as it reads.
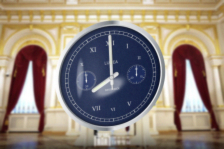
8:00
